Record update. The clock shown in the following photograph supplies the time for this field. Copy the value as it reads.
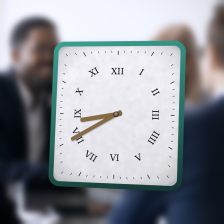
8:40
